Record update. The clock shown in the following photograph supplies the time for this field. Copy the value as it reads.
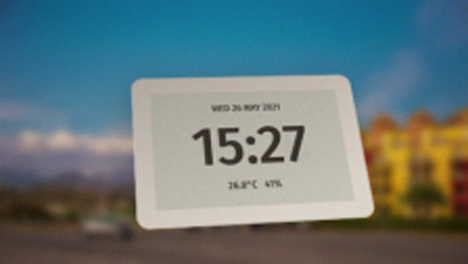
15:27
